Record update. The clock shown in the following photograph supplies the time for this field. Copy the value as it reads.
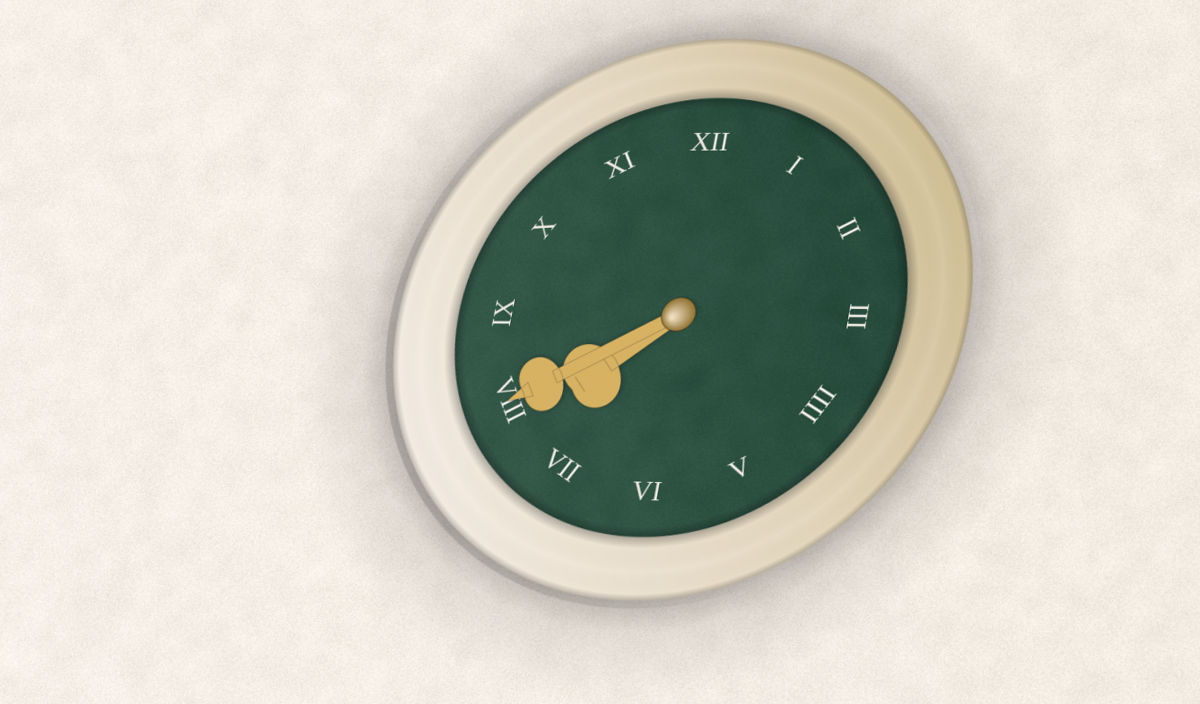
7:40
